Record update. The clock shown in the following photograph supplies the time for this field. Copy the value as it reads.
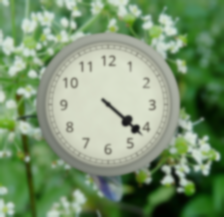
4:22
